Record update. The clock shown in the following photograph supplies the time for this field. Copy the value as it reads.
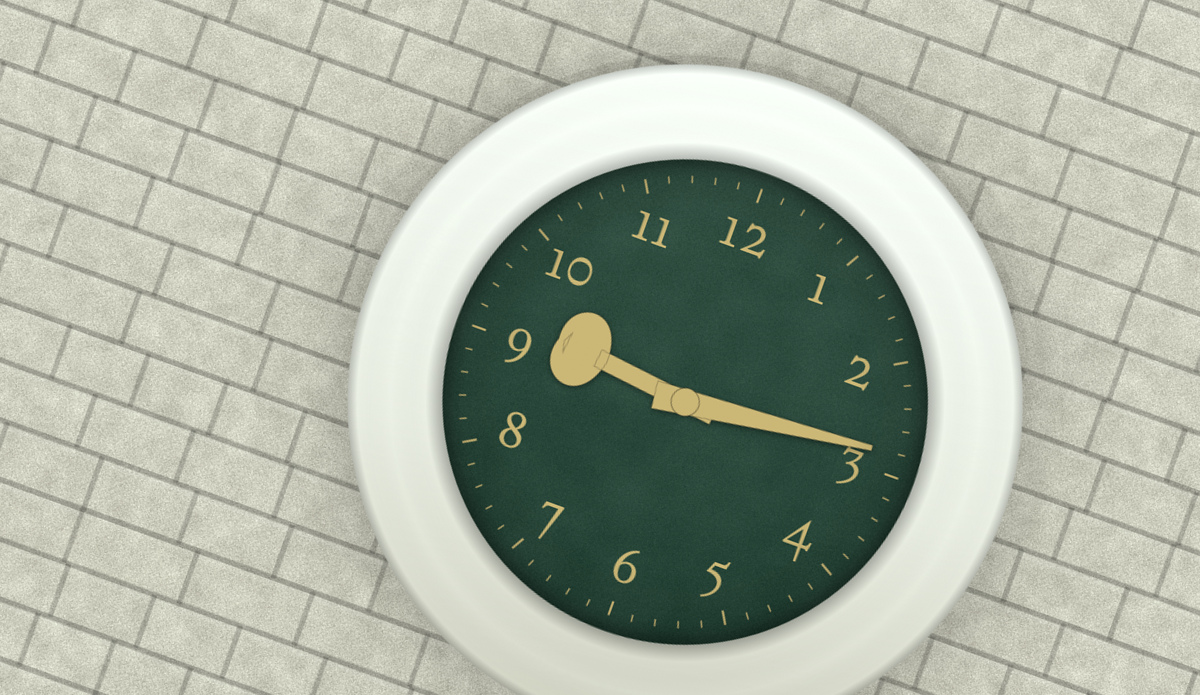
9:14
